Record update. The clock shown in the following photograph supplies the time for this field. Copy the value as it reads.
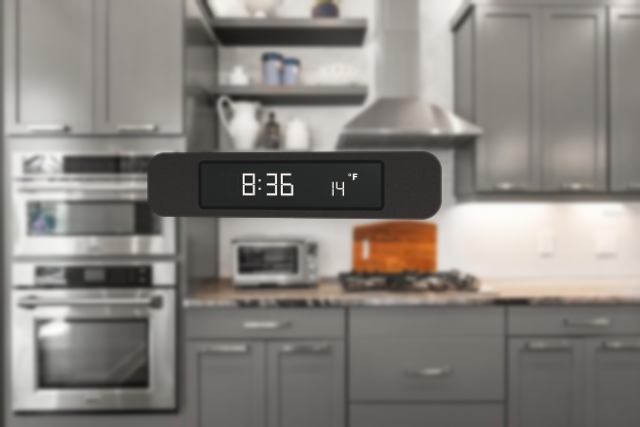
8:36
